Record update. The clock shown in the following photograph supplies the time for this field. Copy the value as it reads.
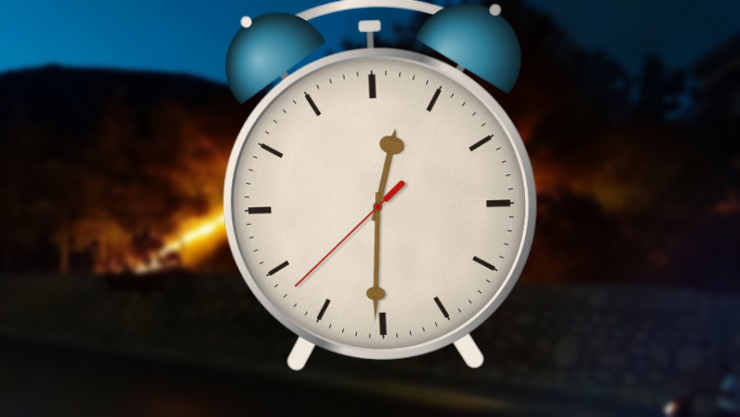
12:30:38
